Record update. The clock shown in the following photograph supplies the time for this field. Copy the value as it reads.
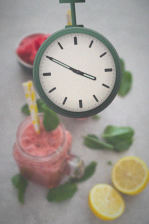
3:50
